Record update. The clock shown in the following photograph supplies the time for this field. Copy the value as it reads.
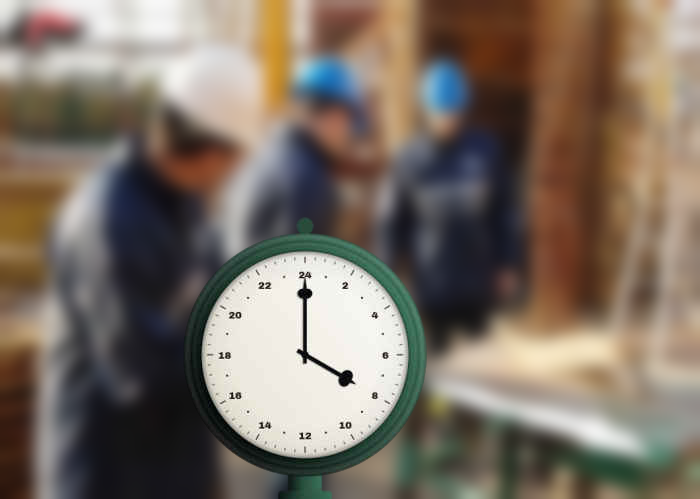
8:00
